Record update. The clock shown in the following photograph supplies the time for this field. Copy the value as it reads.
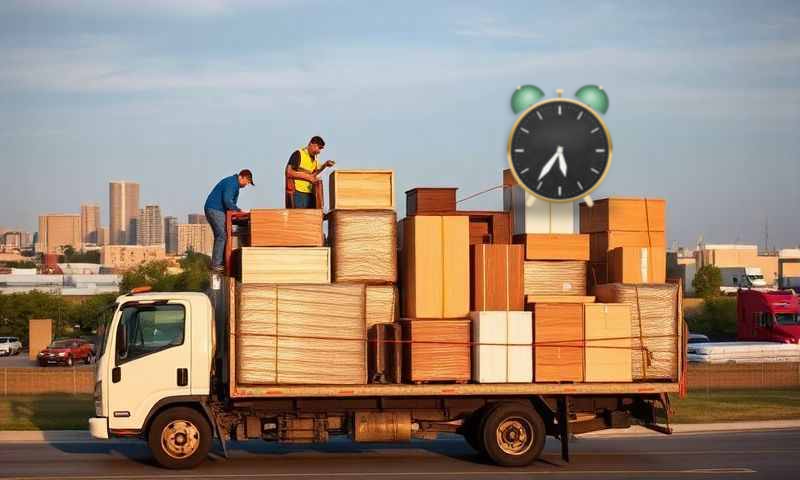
5:36
